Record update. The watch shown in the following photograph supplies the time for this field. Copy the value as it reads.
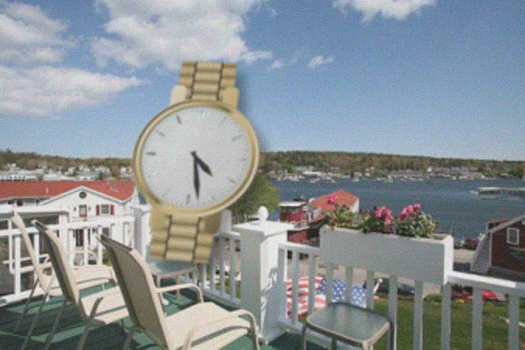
4:28
